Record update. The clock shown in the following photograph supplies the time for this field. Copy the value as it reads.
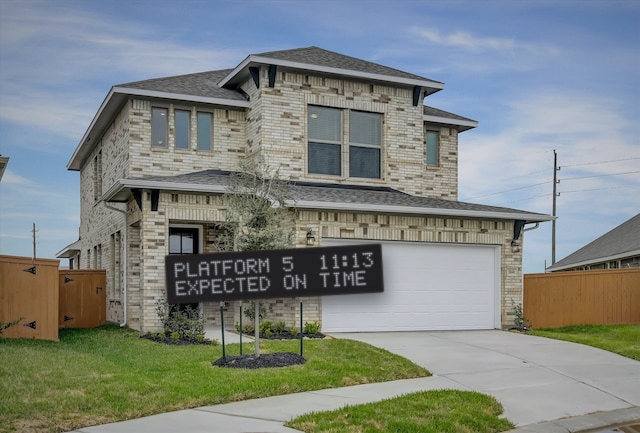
11:13
